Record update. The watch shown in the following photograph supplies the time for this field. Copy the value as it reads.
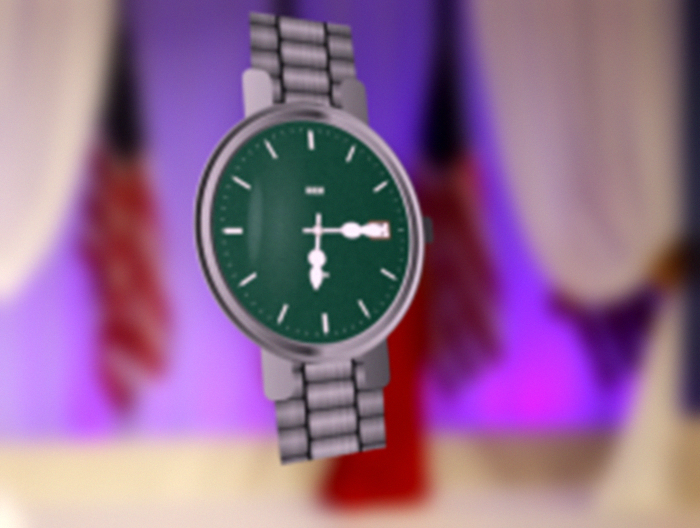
6:15
